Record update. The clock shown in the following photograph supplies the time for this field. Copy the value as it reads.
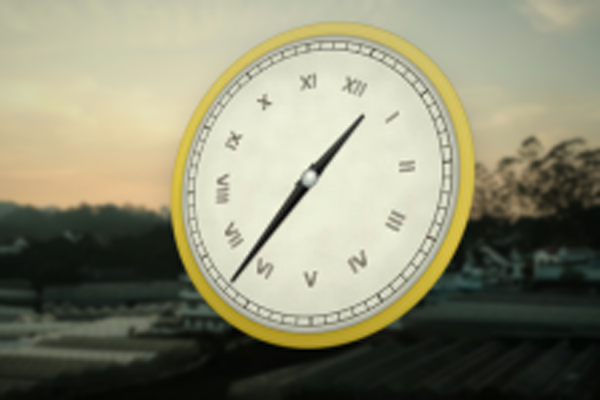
12:32
